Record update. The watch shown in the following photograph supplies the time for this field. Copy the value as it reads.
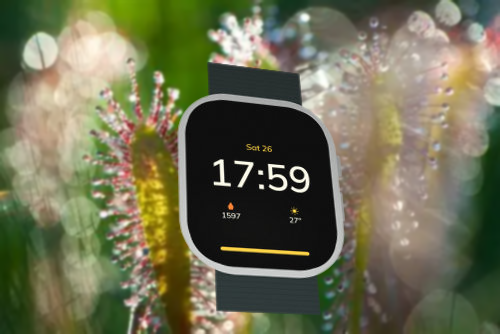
17:59
